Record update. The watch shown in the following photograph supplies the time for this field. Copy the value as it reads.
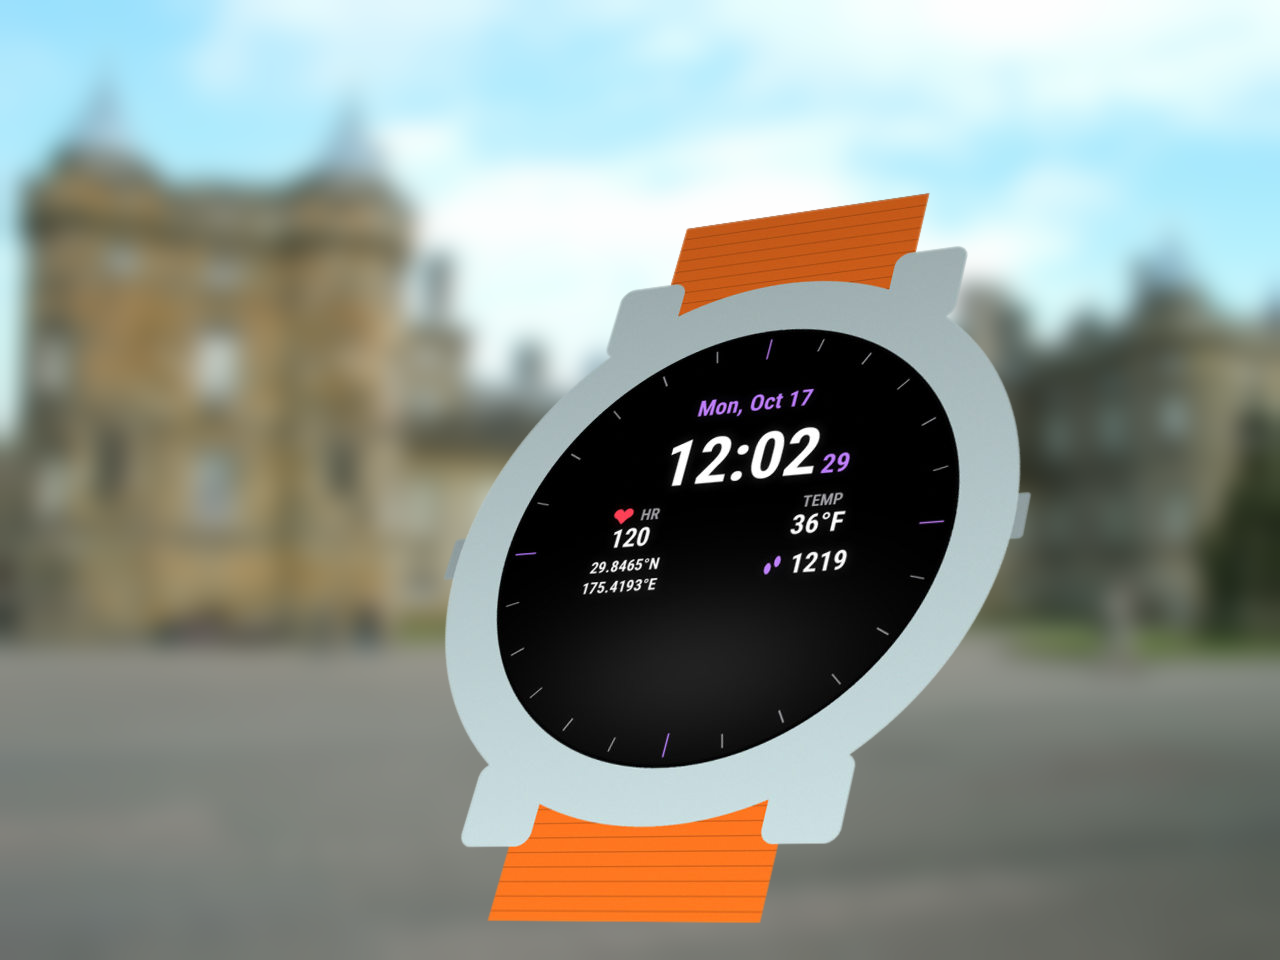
12:02:29
